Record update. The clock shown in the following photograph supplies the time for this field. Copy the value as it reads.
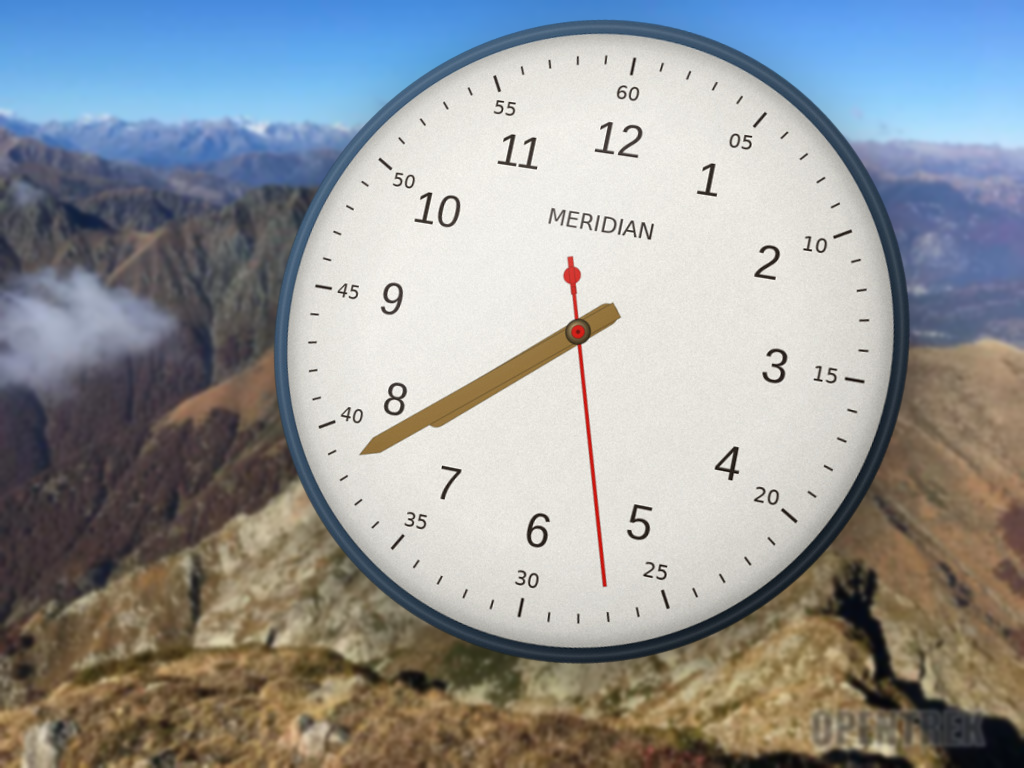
7:38:27
